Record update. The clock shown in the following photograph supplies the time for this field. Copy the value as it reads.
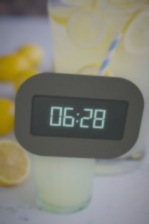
6:28
